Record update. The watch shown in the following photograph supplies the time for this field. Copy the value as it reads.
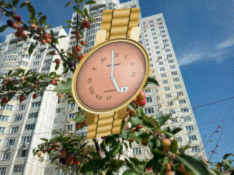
4:59
